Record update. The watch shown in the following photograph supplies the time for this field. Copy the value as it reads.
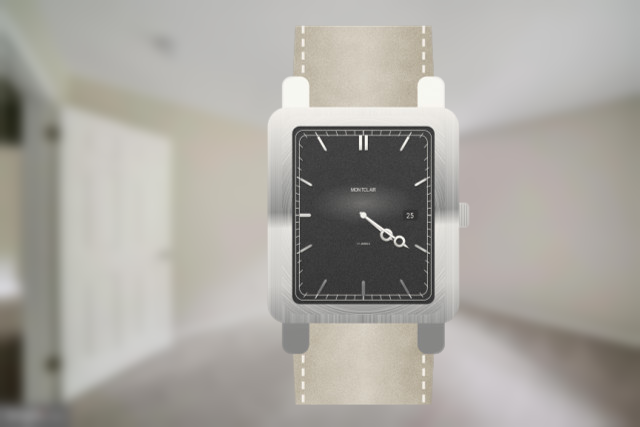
4:21
